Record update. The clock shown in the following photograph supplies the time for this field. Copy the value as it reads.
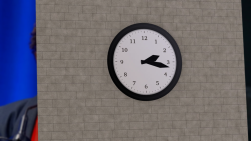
2:17
